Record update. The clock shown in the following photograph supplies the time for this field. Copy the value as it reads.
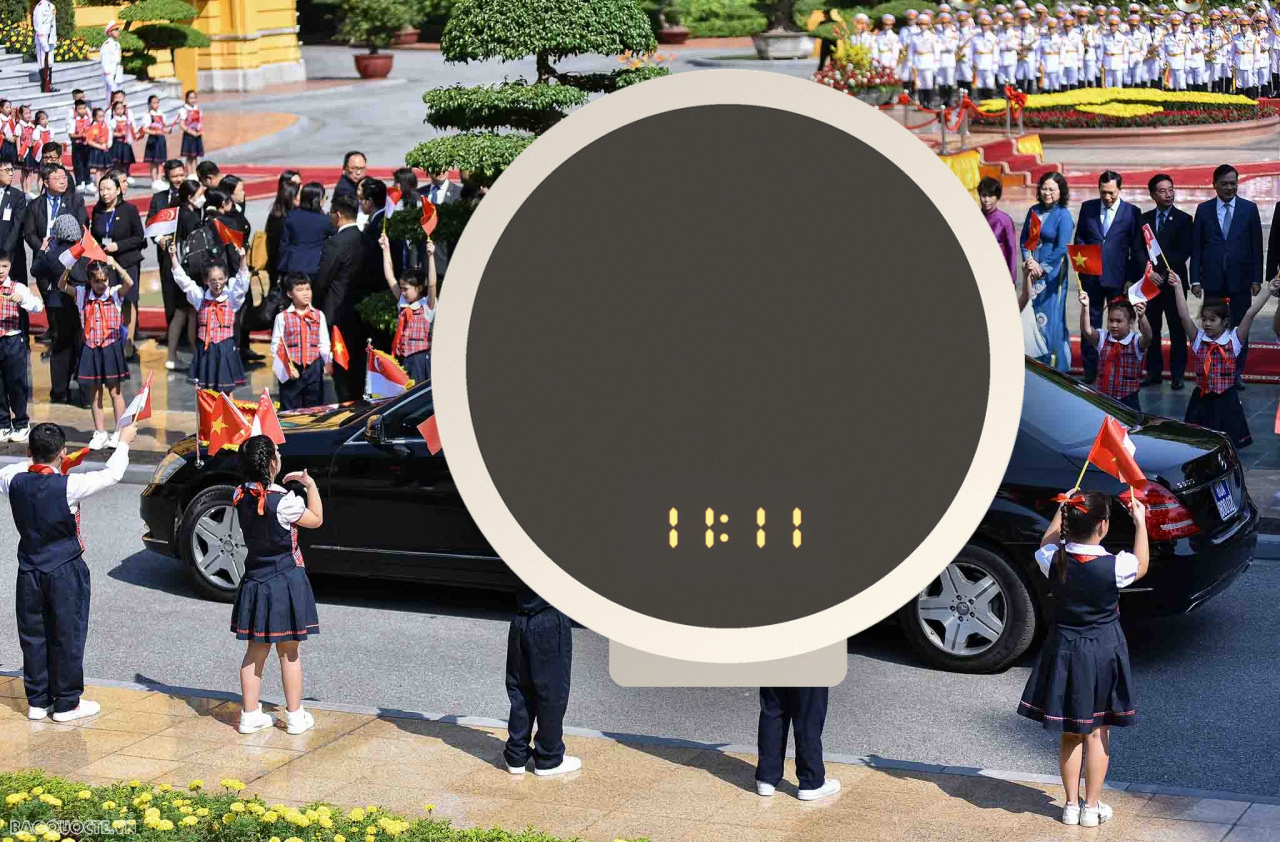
11:11
